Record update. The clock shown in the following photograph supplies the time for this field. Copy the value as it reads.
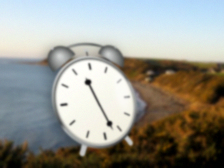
11:27
